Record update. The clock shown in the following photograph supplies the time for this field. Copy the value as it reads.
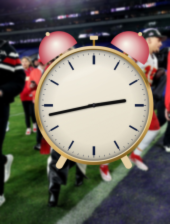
2:43
